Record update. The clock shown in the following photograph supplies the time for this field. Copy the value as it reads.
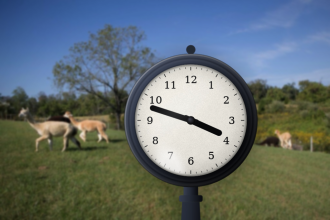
3:48
